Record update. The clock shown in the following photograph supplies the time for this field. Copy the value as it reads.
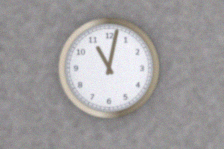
11:02
